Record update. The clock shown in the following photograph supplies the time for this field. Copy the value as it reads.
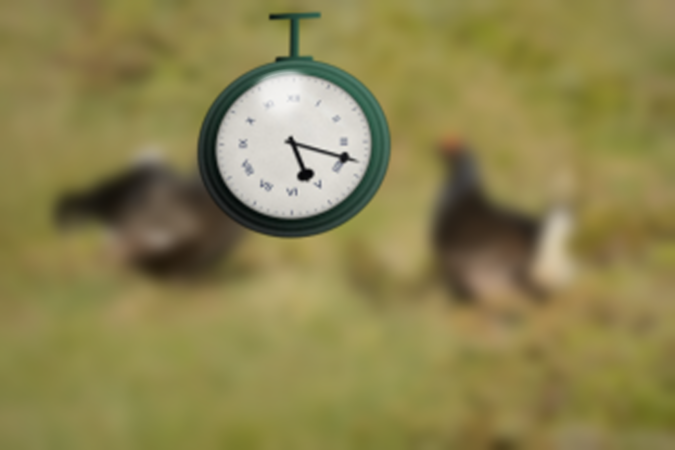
5:18
